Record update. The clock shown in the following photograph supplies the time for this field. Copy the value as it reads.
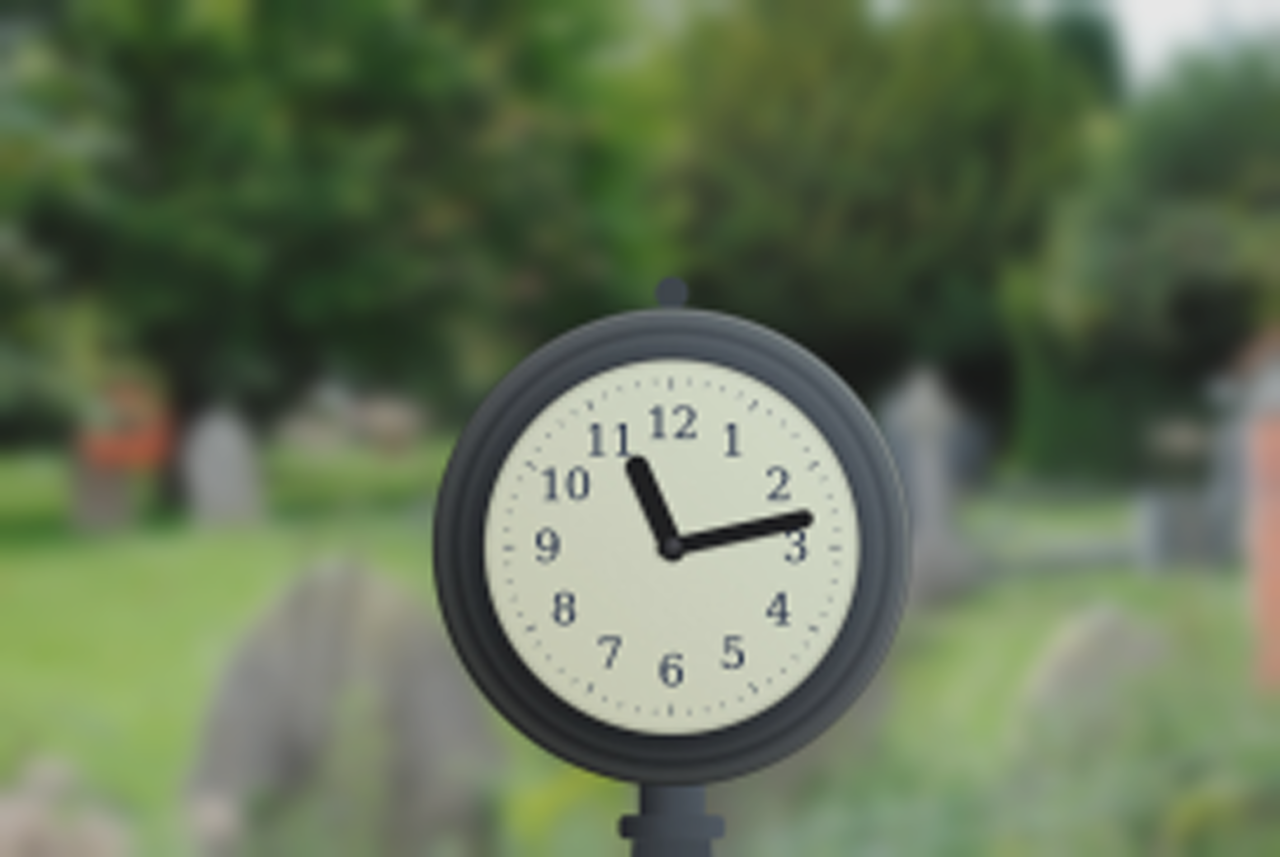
11:13
